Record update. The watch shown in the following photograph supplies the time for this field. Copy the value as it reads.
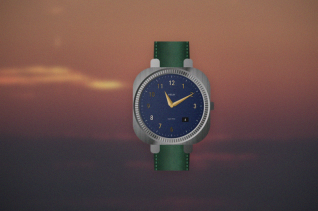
11:10
